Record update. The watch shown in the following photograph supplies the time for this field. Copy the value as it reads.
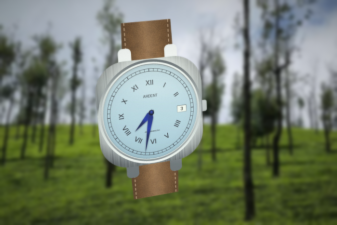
7:32
